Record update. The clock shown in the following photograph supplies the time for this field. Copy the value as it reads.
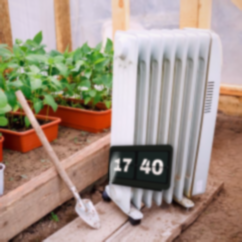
17:40
